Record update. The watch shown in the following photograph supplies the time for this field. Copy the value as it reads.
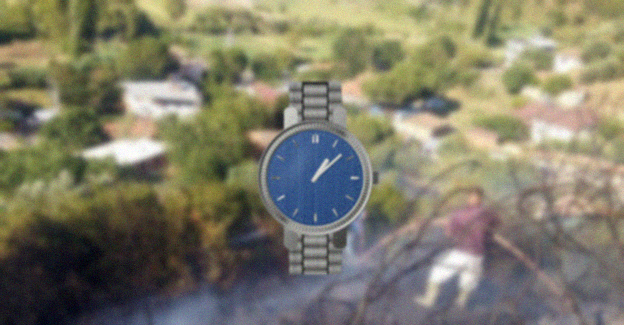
1:08
